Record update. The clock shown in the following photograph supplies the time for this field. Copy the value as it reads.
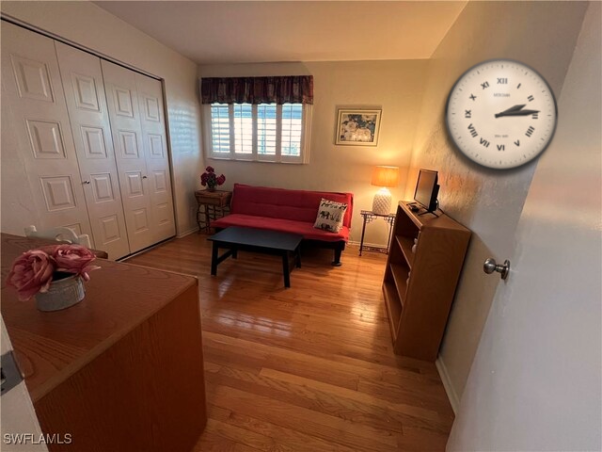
2:14
